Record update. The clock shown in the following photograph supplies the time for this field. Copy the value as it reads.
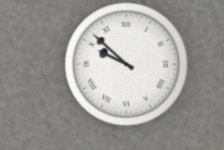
9:52
